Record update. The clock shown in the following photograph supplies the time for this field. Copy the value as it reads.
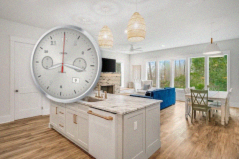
8:17
